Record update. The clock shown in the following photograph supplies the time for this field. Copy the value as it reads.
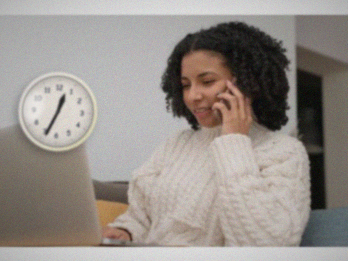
12:34
